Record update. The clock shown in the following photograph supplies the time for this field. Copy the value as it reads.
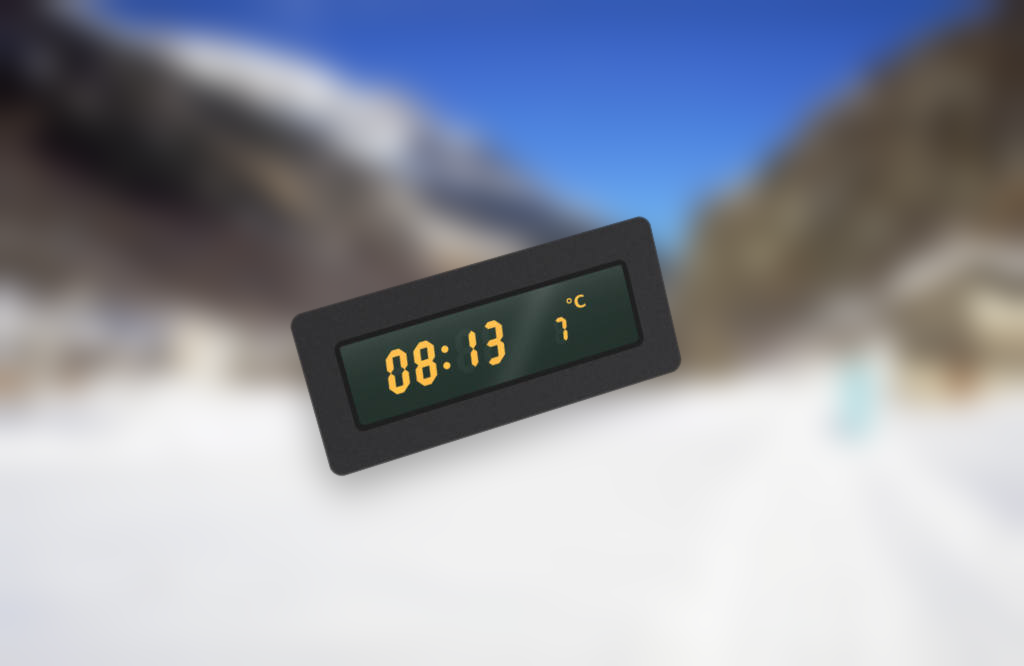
8:13
